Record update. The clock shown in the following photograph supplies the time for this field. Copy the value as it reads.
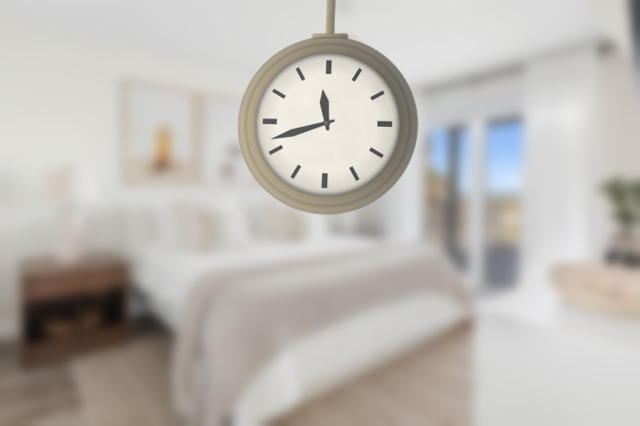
11:42
